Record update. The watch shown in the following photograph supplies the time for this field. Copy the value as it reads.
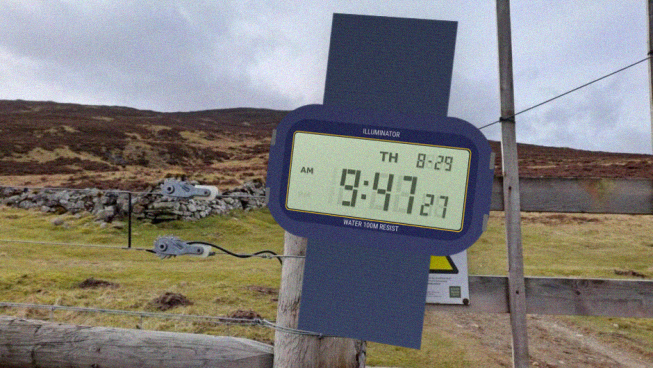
9:47:27
